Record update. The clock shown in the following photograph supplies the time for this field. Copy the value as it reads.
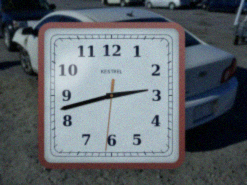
2:42:31
